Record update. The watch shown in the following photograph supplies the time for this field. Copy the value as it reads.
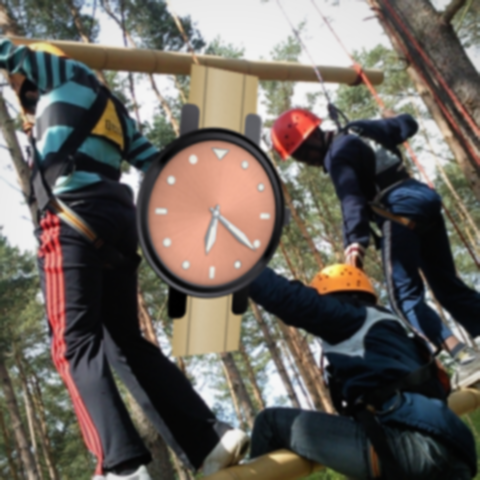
6:21
